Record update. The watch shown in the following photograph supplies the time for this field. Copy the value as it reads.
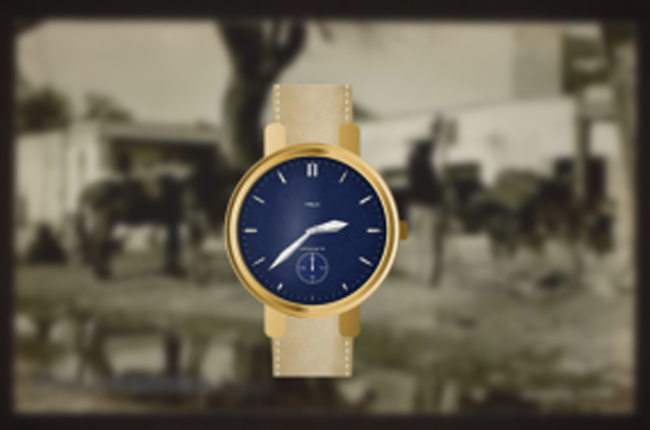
2:38
